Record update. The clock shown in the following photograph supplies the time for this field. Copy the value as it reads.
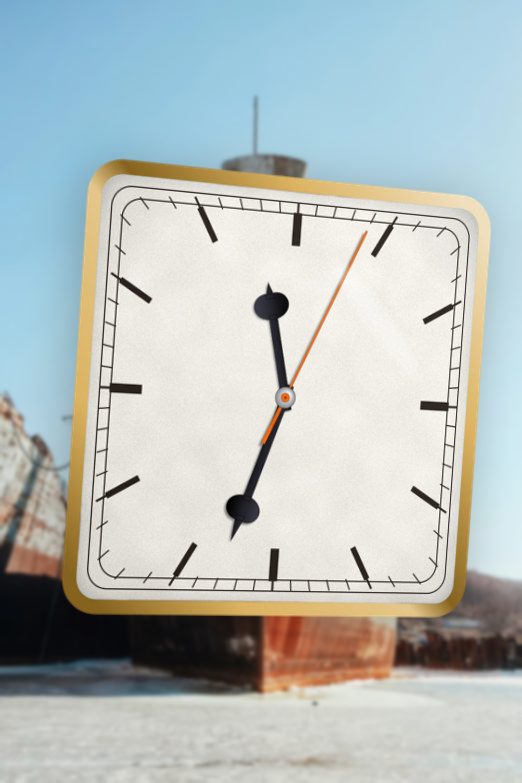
11:33:04
